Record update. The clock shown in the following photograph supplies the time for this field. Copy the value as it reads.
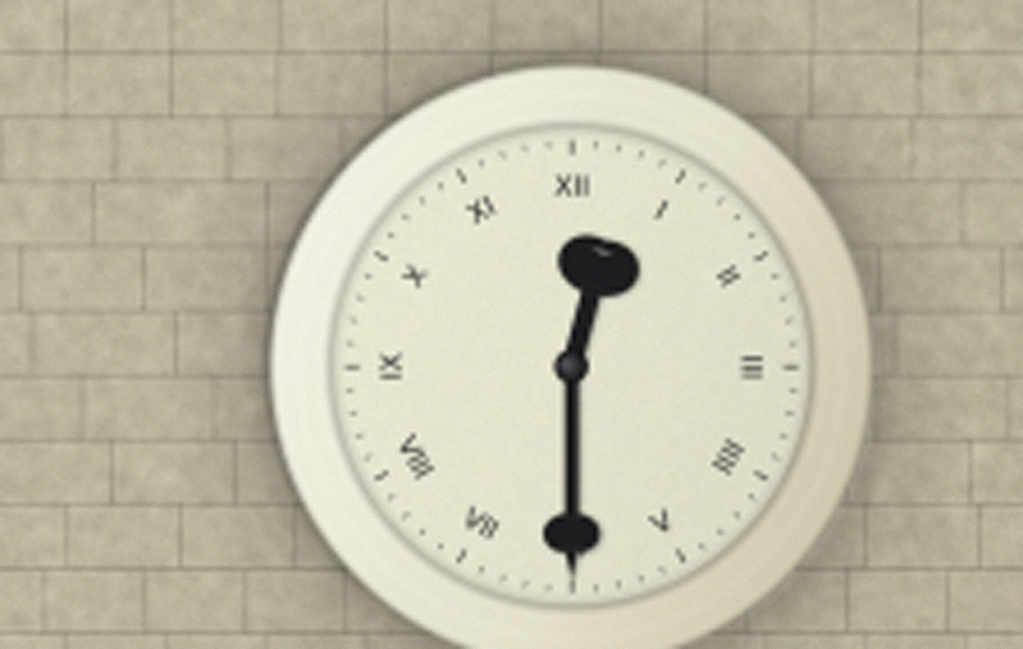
12:30
